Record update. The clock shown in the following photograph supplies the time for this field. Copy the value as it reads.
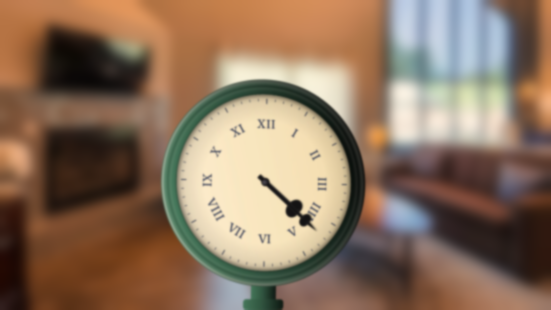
4:22
